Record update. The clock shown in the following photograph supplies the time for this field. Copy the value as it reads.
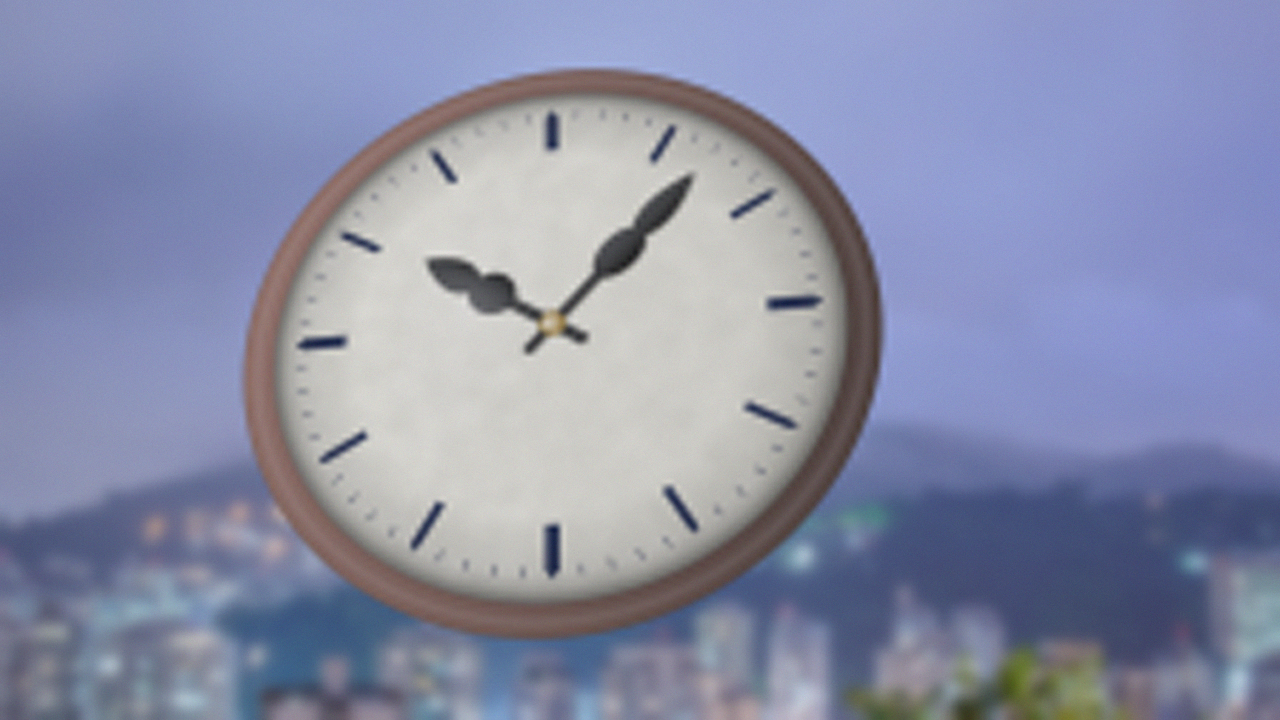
10:07
